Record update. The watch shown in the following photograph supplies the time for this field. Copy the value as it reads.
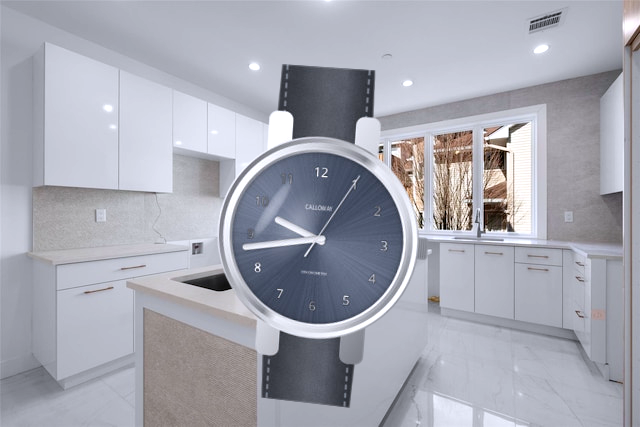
9:43:05
